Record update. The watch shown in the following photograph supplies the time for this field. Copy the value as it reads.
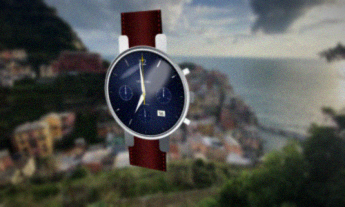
6:59
